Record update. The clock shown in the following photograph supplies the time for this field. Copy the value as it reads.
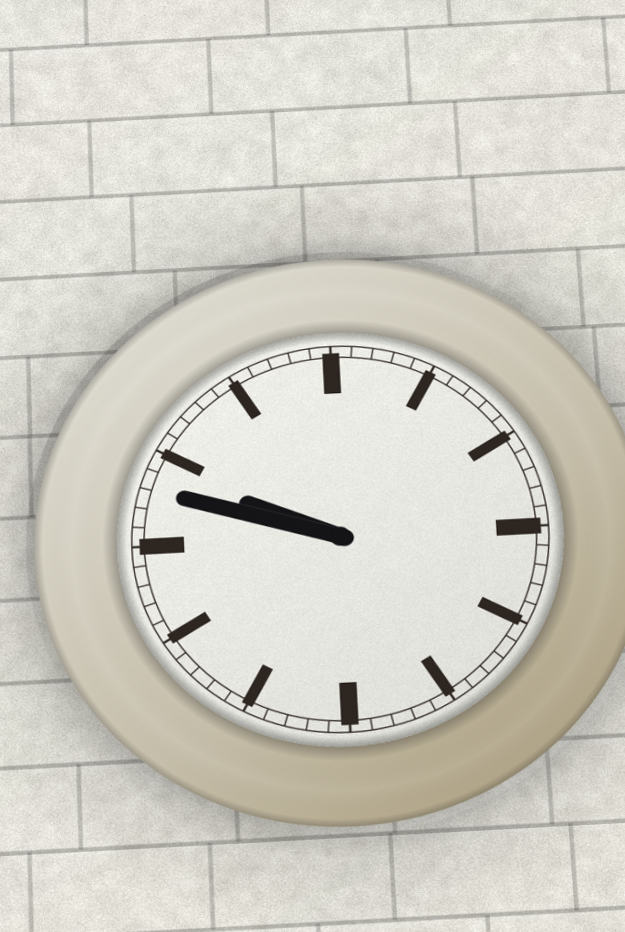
9:48
